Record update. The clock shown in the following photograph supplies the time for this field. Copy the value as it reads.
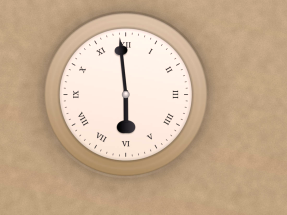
5:59
